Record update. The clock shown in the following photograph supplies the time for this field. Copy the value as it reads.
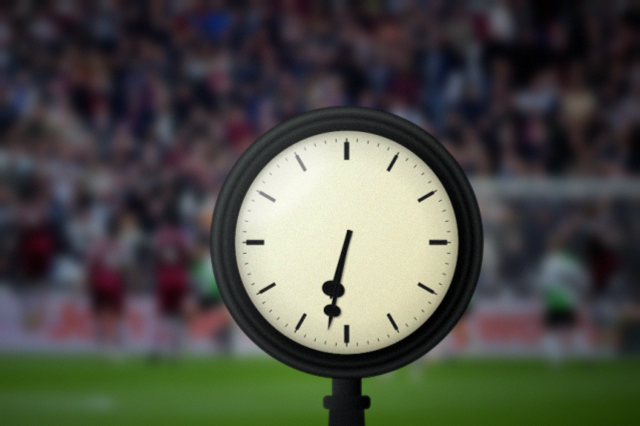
6:32
